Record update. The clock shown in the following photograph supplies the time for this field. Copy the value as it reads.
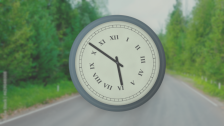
5:52
